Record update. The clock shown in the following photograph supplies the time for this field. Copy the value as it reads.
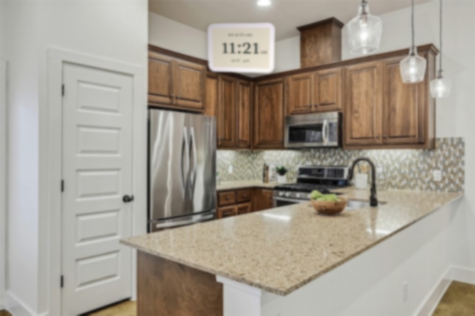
11:21
